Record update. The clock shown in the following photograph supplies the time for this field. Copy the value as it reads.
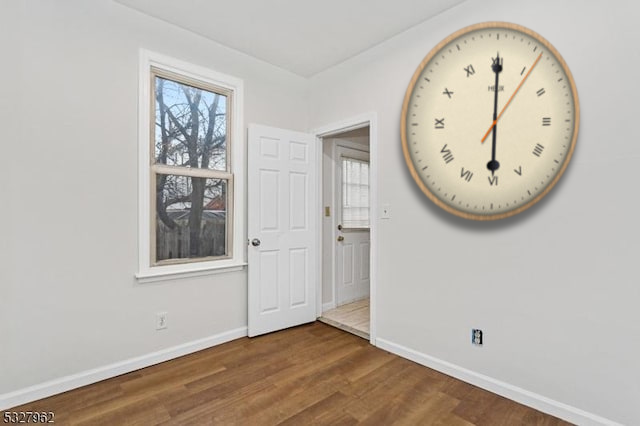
6:00:06
